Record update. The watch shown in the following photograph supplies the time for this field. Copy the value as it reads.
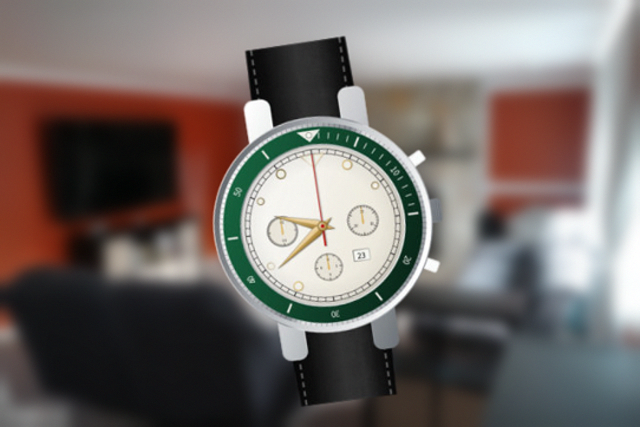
9:39
